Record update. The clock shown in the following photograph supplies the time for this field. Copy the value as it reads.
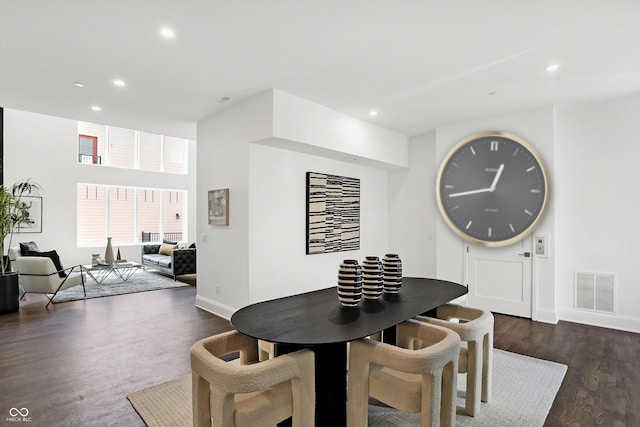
12:43
